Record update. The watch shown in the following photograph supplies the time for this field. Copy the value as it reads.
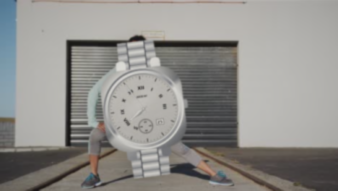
7:55
